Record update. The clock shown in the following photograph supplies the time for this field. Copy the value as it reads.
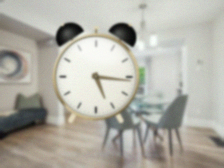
5:16
